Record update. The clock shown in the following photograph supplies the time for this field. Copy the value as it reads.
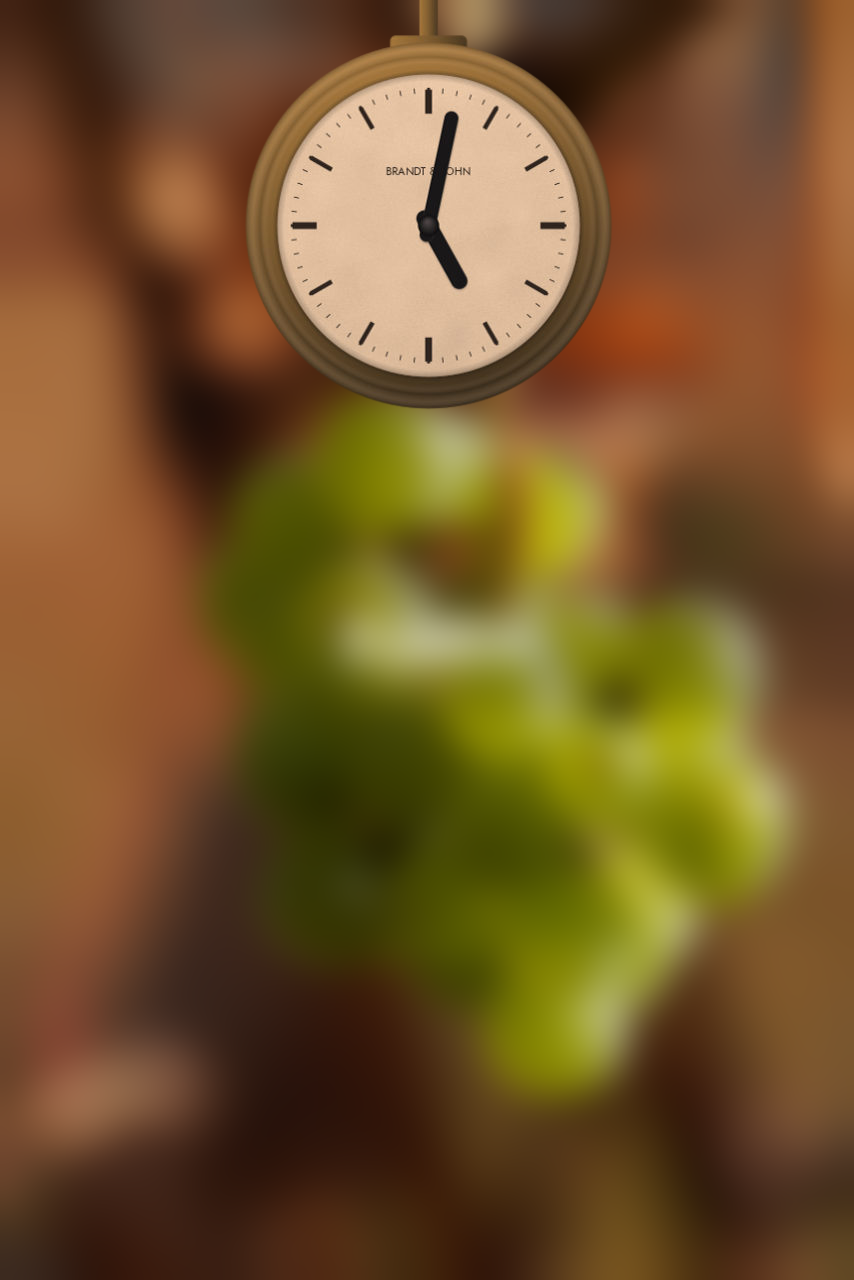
5:02
